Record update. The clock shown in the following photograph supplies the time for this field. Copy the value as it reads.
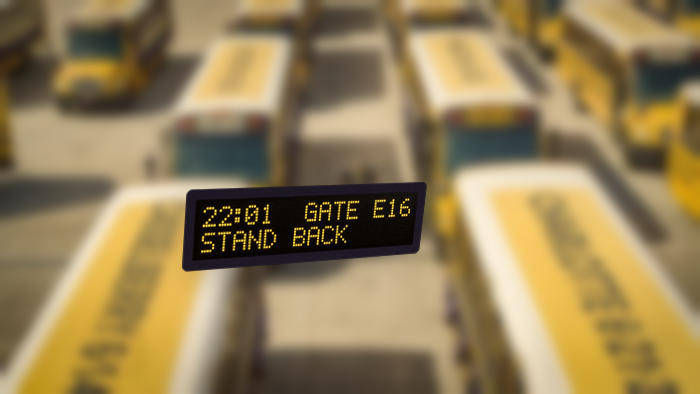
22:01
